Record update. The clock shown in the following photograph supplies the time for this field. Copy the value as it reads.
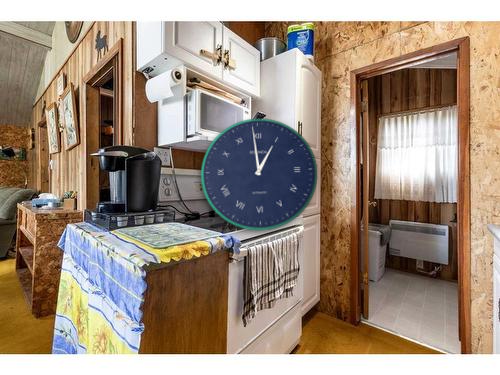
12:59
